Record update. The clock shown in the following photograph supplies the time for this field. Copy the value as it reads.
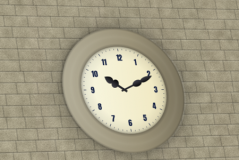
10:11
